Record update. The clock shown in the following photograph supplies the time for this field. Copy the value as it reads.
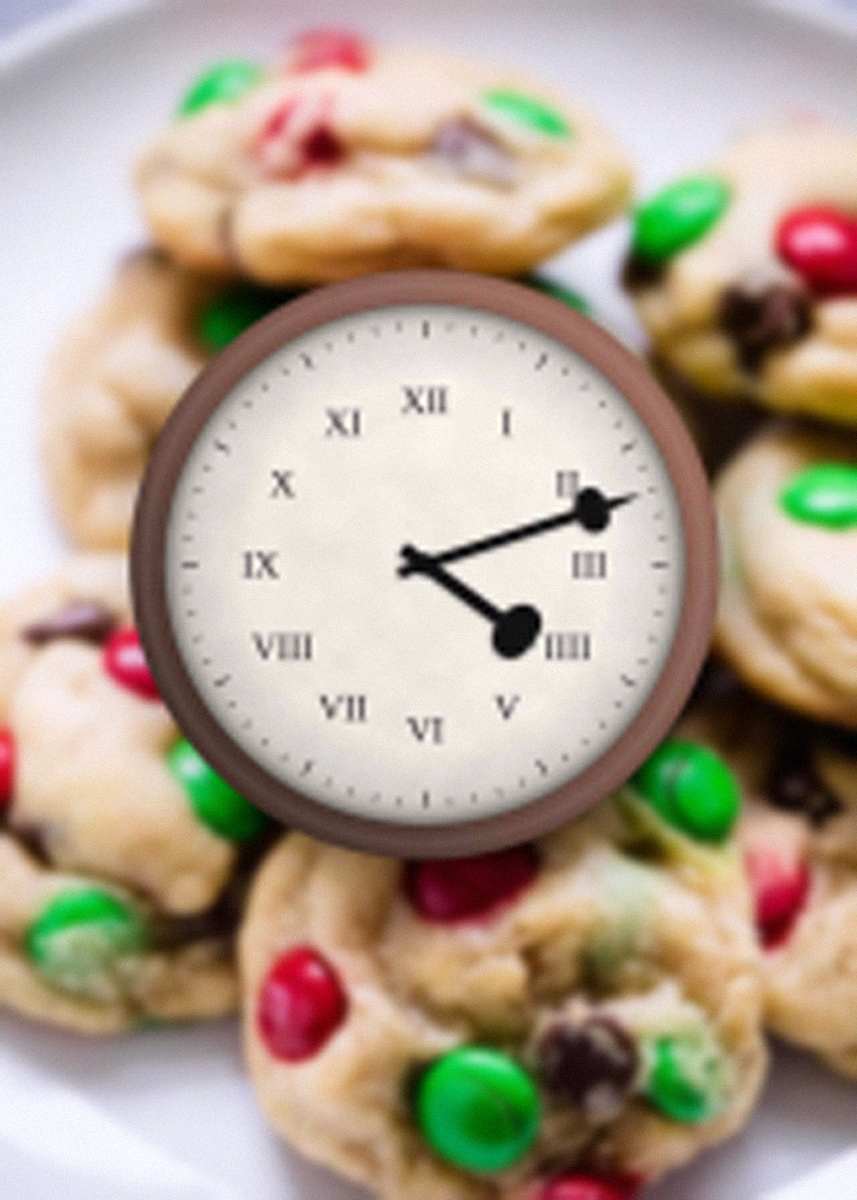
4:12
